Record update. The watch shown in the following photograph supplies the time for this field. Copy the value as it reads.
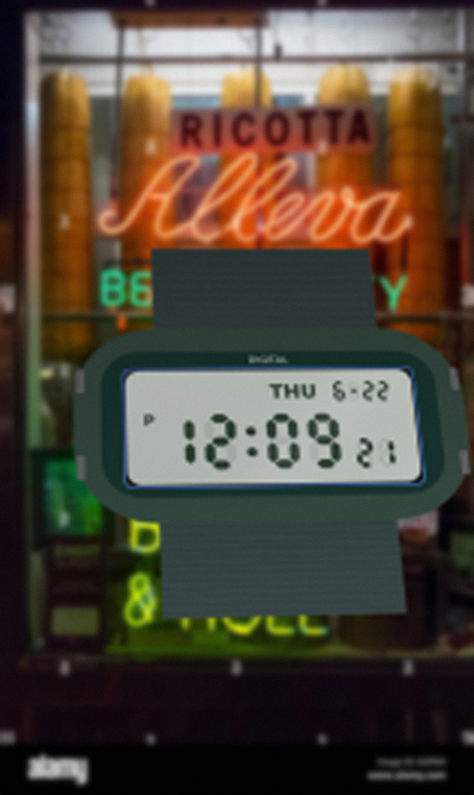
12:09:21
